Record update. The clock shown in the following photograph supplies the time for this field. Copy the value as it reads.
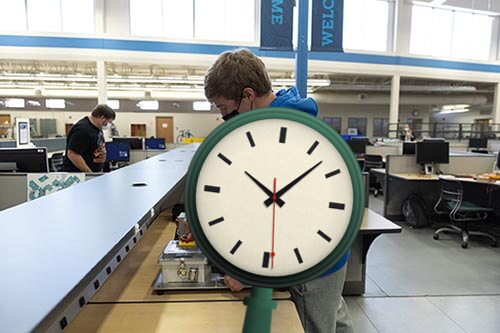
10:07:29
